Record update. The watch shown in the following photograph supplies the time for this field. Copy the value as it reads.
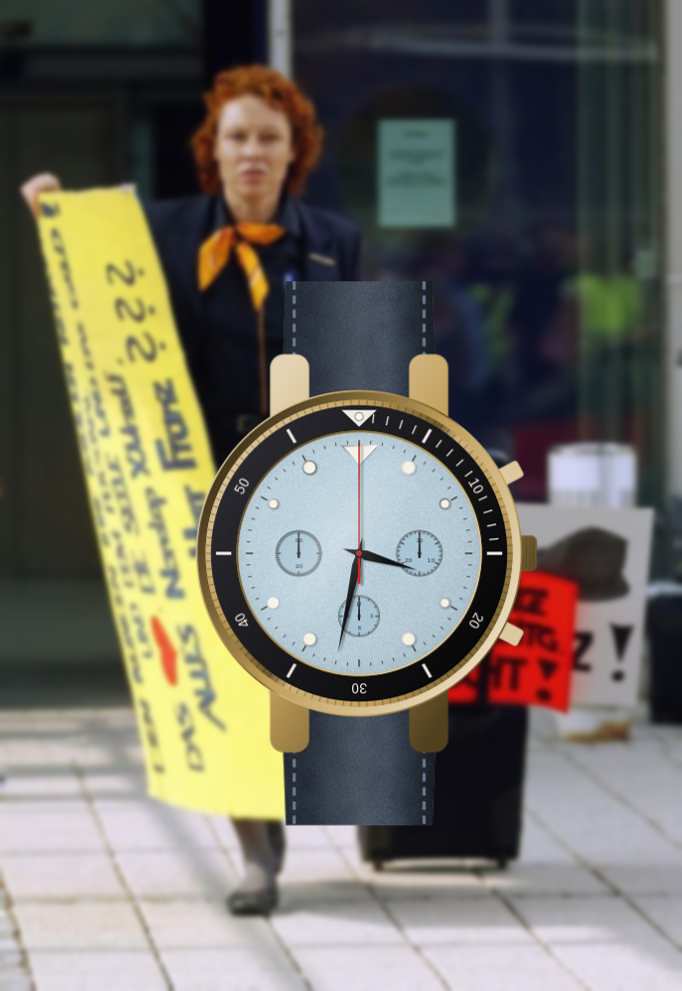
3:32
